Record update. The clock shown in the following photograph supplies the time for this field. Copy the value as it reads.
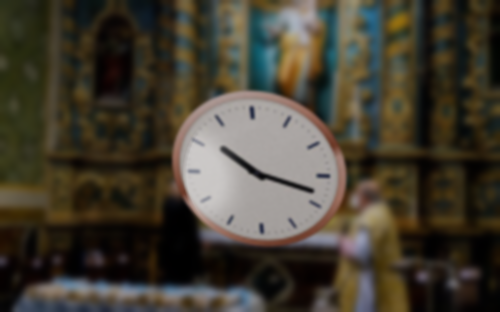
10:18
